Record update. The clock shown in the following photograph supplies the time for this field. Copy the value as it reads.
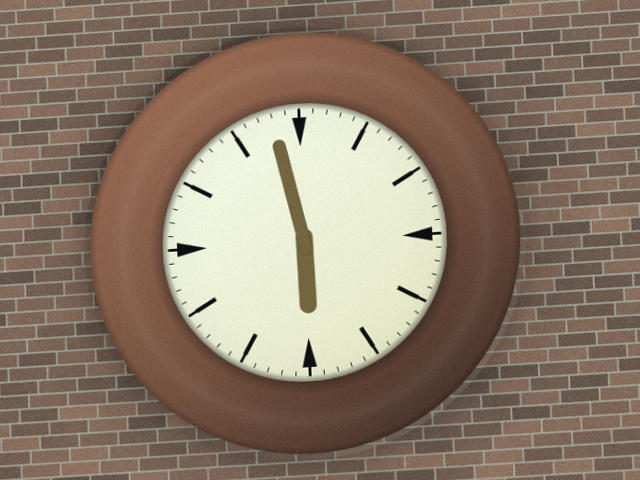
5:58
